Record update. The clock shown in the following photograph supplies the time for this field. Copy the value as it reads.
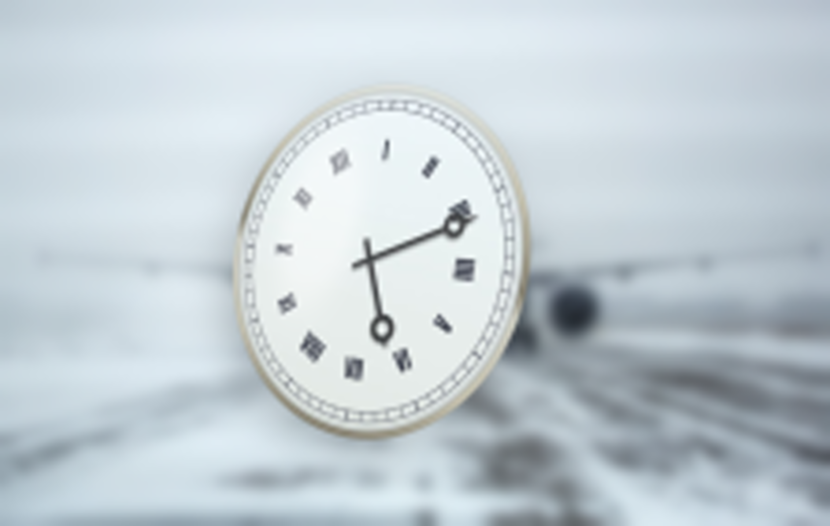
6:16
